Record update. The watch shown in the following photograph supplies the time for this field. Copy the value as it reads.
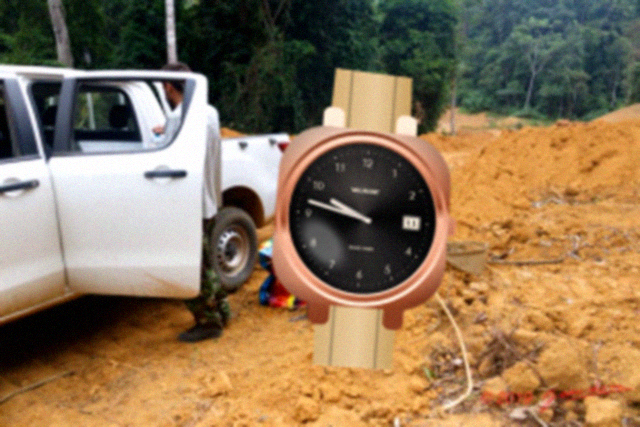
9:47
